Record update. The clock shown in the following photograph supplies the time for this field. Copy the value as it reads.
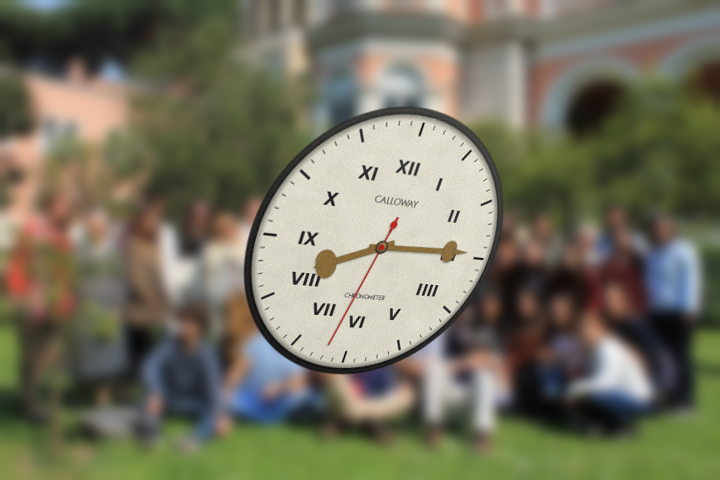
8:14:32
